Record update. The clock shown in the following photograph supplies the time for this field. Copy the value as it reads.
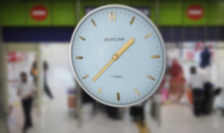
1:38
